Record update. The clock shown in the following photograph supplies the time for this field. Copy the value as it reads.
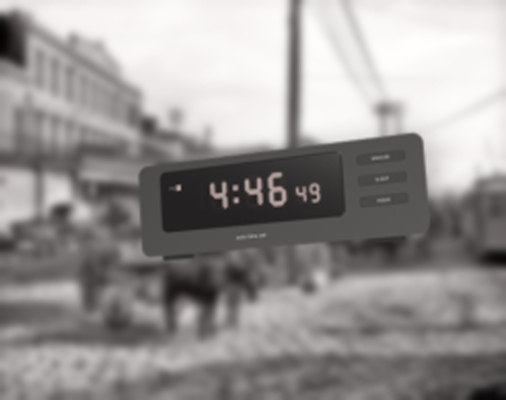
4:46:49
